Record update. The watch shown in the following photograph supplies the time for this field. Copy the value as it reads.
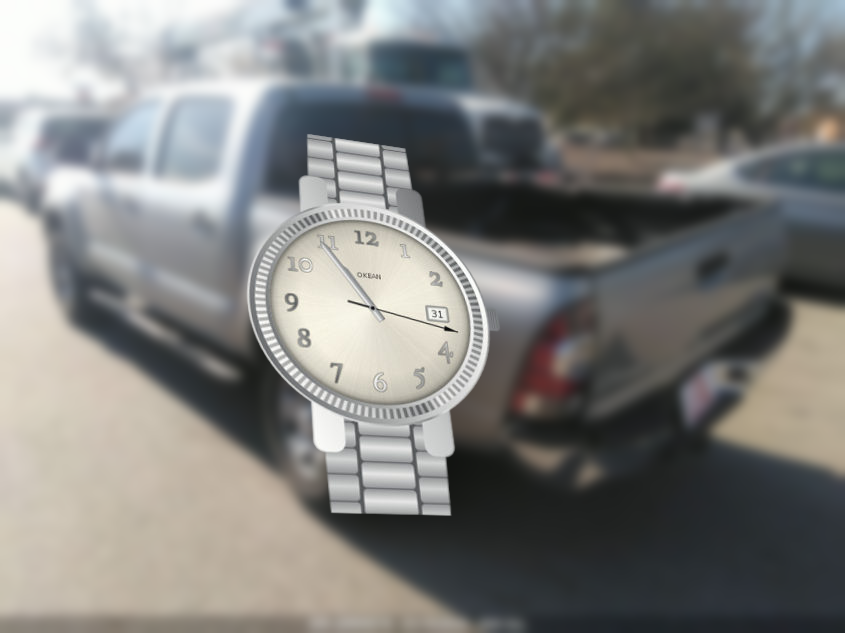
10:54:17
